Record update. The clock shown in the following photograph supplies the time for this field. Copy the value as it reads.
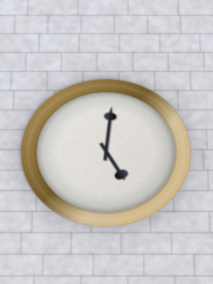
5:01
